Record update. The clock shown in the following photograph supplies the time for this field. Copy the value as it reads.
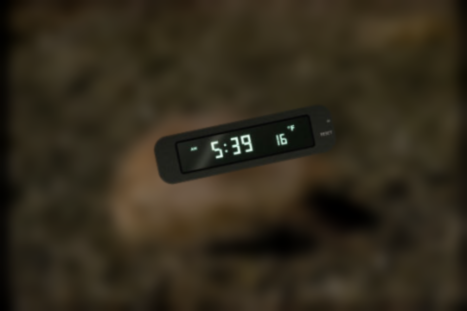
5:39
